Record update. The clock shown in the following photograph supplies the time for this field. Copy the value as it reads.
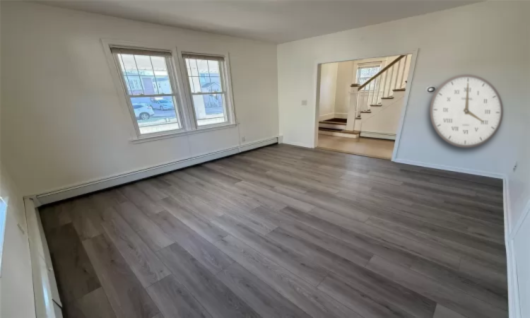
4:00
